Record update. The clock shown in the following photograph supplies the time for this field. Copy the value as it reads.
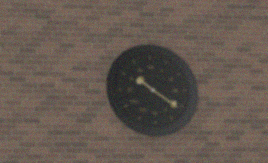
10:21
